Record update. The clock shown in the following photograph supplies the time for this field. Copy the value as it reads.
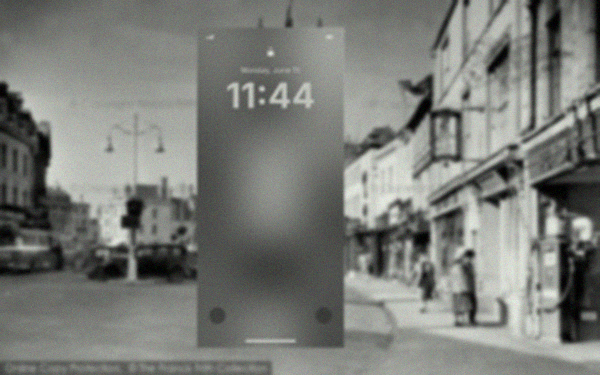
11:44
